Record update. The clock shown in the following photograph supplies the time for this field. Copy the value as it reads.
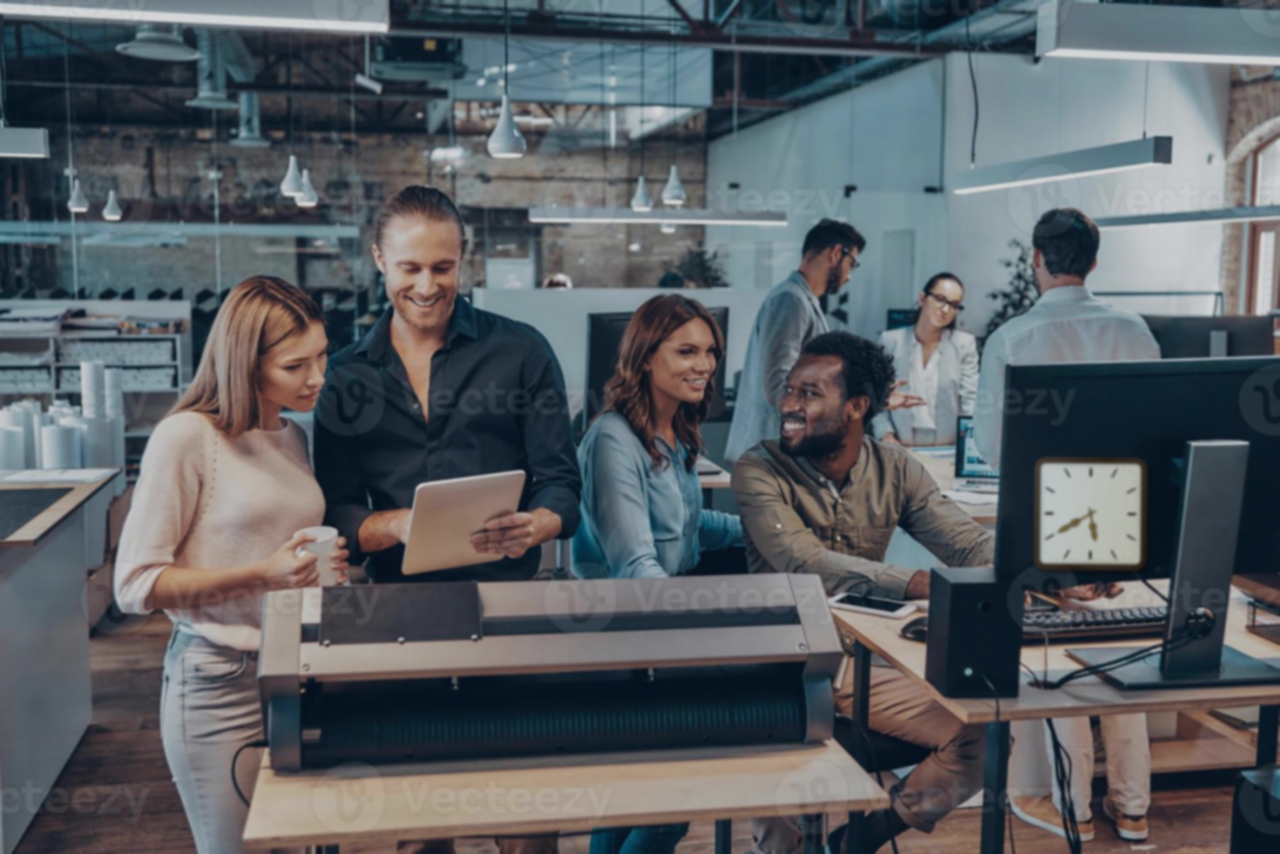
5:40
